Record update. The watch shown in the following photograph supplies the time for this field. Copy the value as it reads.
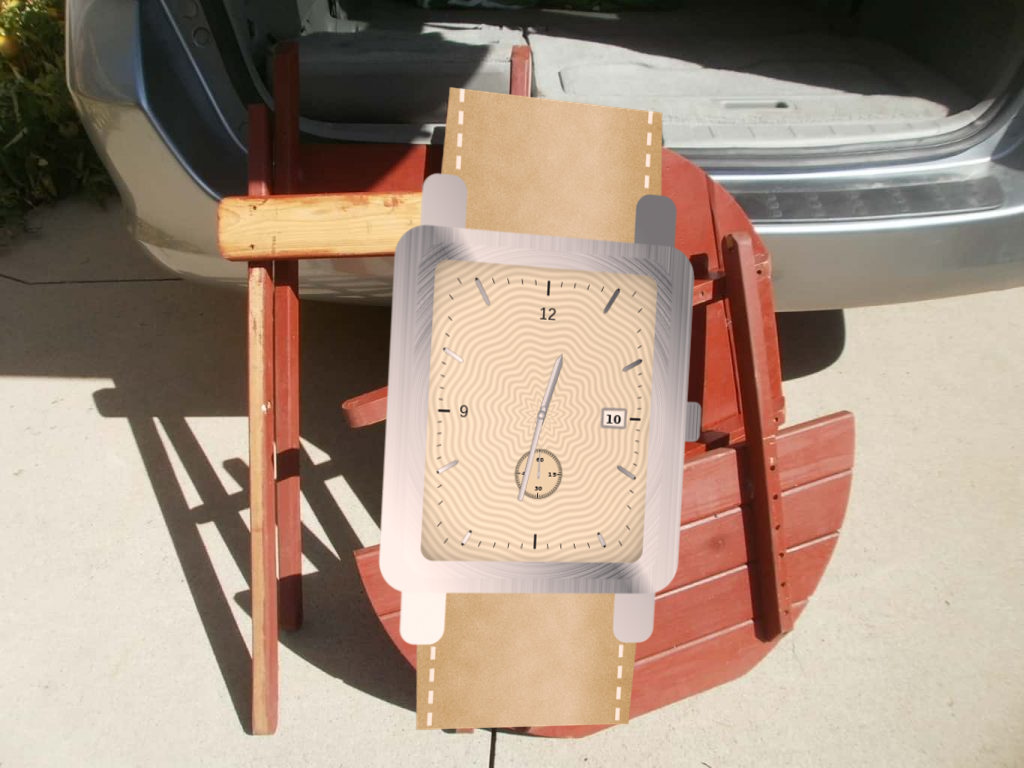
12:32
